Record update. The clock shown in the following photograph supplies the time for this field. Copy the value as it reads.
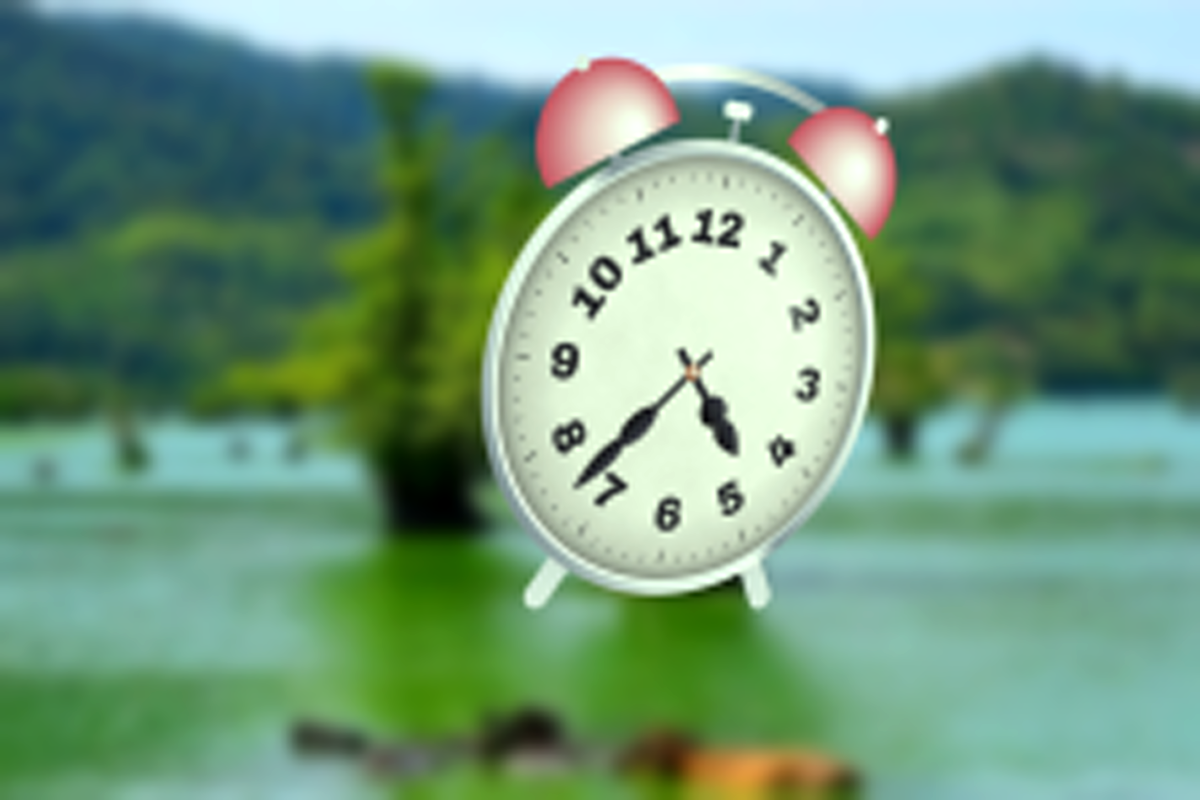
4:37
